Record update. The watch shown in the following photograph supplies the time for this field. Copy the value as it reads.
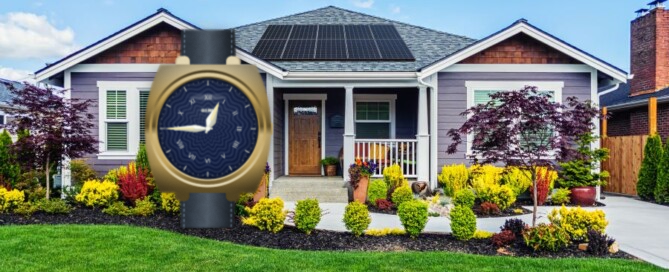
12:45
